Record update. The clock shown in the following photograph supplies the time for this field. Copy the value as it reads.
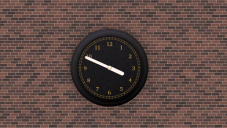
3:49
